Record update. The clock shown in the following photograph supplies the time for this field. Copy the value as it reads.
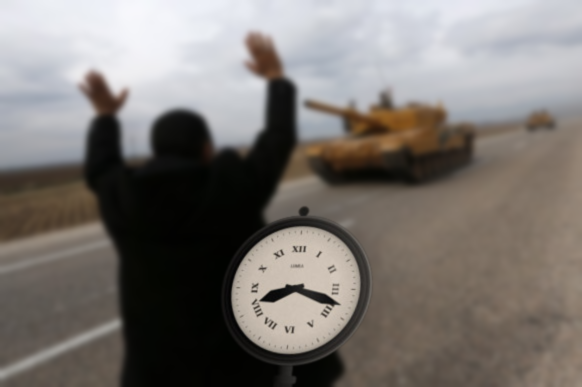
8:18
